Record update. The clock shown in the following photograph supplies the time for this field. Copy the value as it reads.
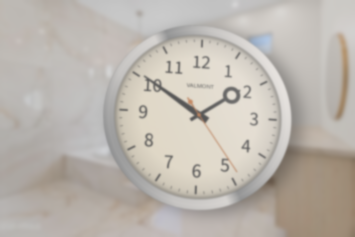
1:50:24
